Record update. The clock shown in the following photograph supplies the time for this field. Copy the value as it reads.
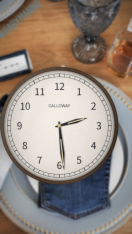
2:29
